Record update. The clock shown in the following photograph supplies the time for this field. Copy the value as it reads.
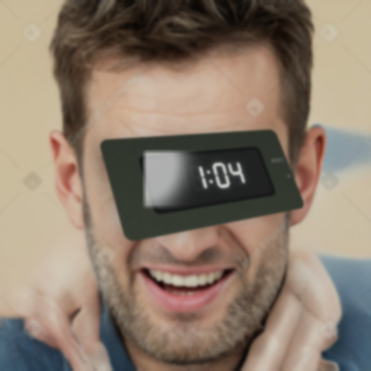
1:04
